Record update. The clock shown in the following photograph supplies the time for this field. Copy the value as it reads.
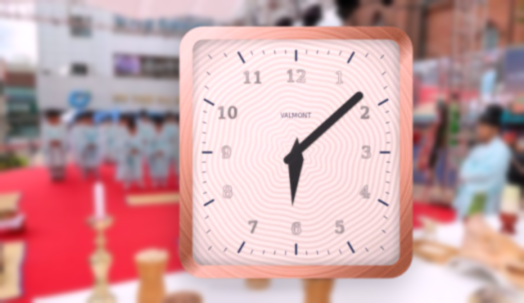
6:08
